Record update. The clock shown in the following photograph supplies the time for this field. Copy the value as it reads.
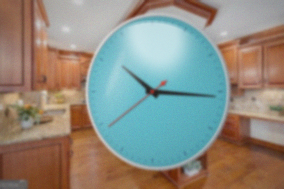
10:15:39
